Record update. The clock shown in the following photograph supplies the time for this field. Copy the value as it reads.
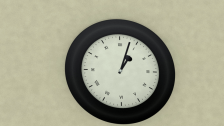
1:03
